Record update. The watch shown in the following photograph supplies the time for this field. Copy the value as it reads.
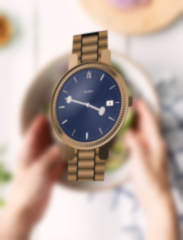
3:48
